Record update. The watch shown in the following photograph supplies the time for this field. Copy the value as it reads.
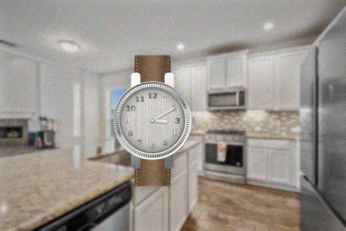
3:10
